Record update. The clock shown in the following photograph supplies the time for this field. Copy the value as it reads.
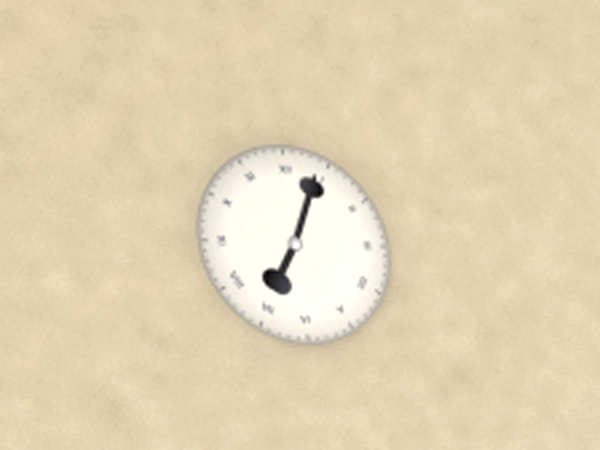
7:04
